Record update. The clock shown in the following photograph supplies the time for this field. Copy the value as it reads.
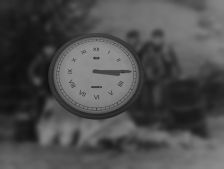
3:15
